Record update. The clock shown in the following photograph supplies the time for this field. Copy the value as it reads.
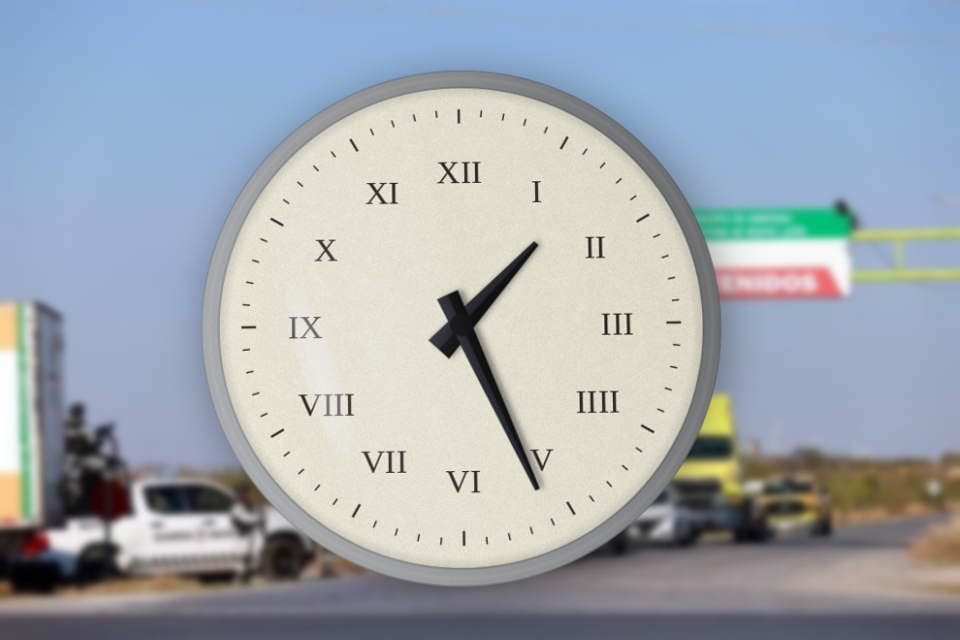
1:26
